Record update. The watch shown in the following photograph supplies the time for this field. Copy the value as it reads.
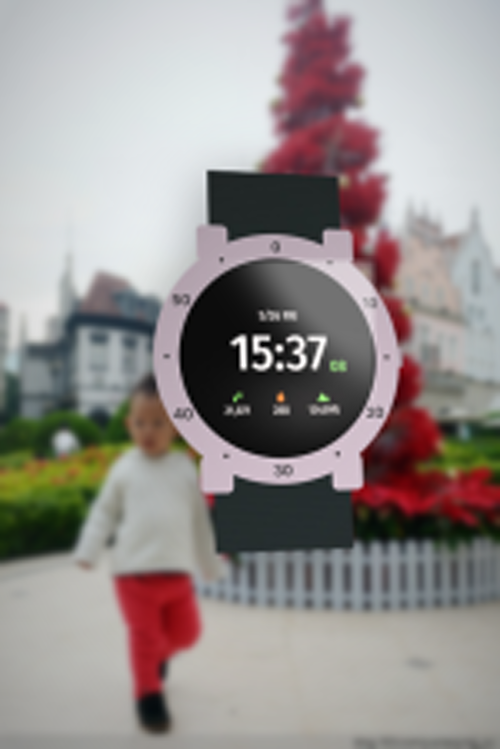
15:37
